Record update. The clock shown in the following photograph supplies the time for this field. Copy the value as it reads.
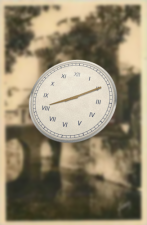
8:10
